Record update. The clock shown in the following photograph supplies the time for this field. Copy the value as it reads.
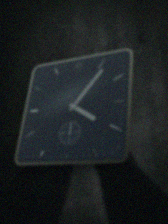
4:06
